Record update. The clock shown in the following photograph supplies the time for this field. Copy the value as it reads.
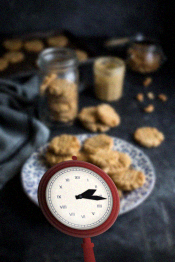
2:16
